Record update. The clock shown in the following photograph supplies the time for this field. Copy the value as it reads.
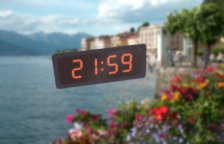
21:59
